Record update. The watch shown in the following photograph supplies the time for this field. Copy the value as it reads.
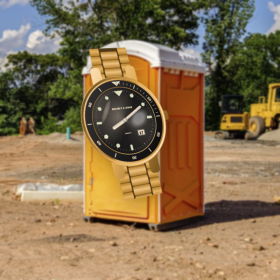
8:10
